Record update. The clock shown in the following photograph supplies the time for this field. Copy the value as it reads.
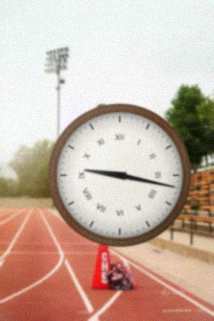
9:17
